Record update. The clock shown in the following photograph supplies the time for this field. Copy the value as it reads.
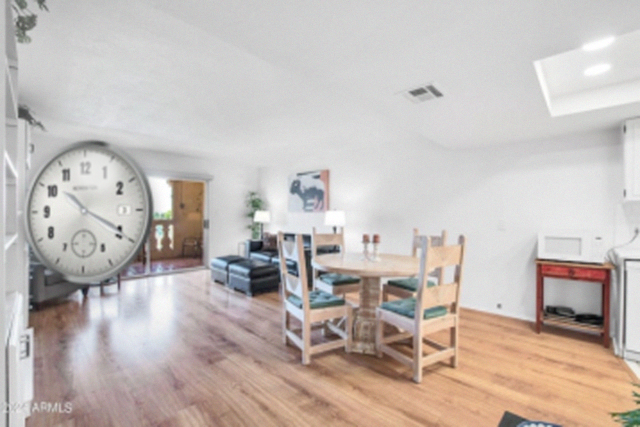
10:20
